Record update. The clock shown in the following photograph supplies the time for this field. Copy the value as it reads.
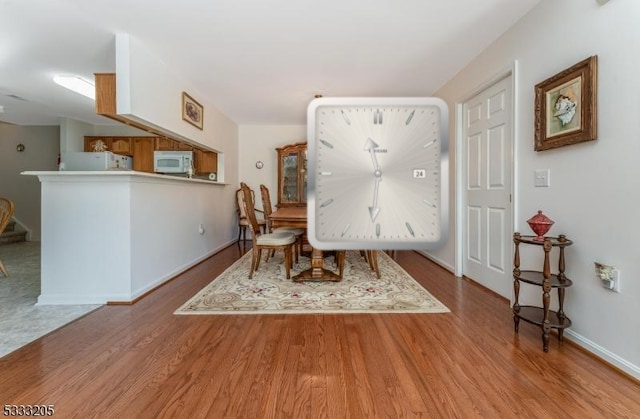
11:31
